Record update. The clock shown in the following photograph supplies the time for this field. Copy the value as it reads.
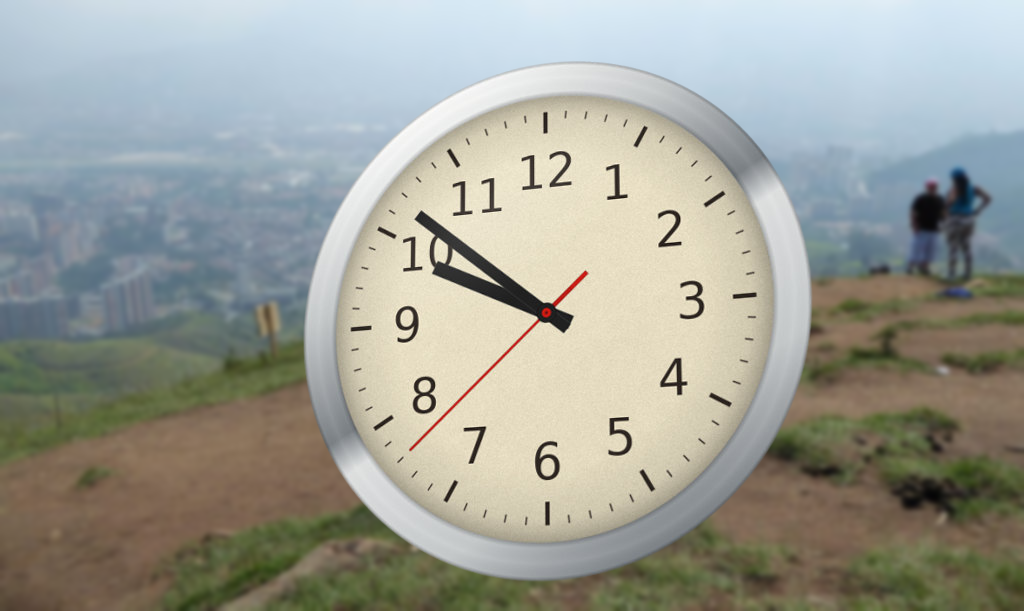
9:51:38
